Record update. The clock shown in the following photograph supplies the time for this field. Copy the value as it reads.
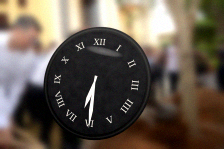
6:30
